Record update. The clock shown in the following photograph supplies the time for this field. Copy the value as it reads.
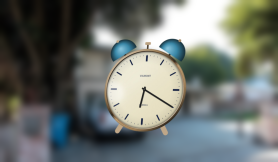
6:20
